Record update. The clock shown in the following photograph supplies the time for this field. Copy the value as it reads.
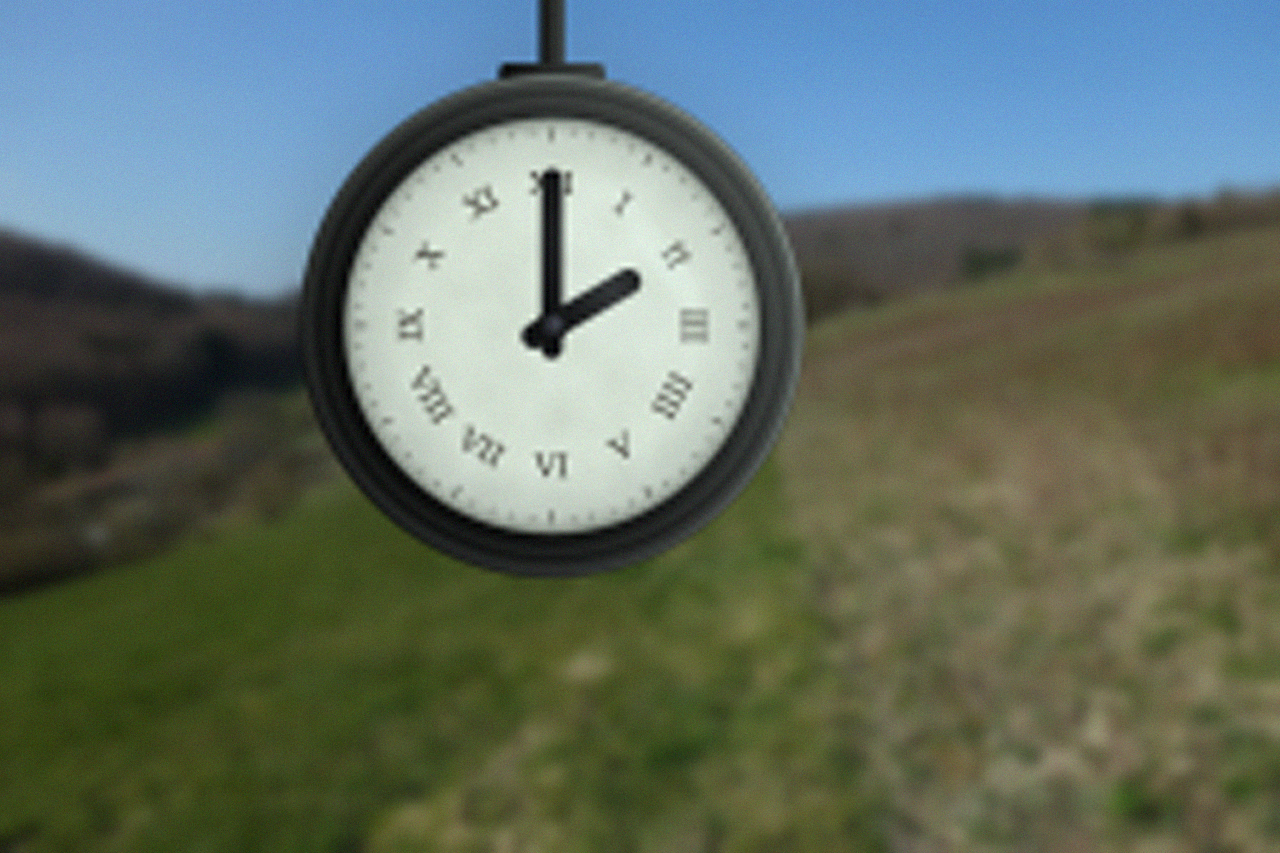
2:00
